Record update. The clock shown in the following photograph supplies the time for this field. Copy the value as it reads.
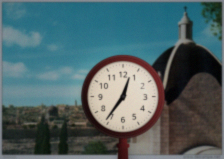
12:36
